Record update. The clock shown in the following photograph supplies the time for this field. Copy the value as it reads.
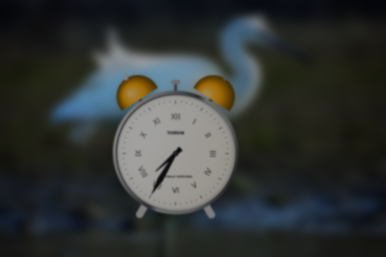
7:35
